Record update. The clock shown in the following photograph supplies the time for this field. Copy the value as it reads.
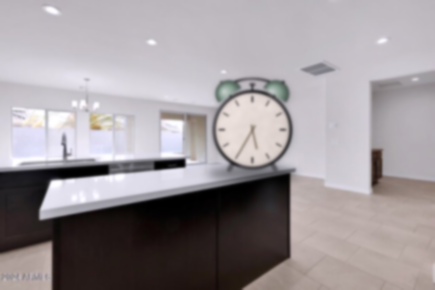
5:35
